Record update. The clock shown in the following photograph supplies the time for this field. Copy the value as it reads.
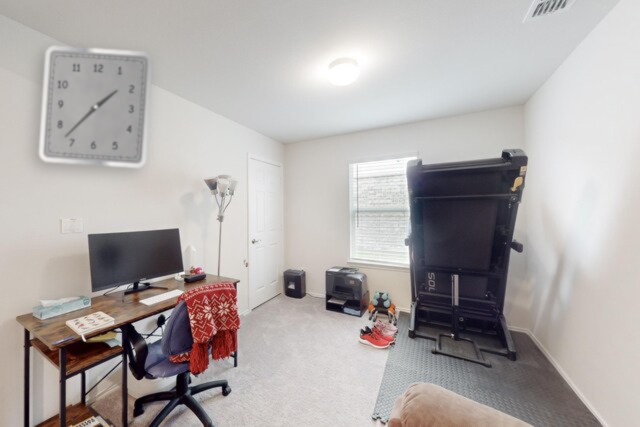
1:37
